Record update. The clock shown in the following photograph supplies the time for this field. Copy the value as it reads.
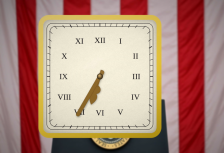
6:35
